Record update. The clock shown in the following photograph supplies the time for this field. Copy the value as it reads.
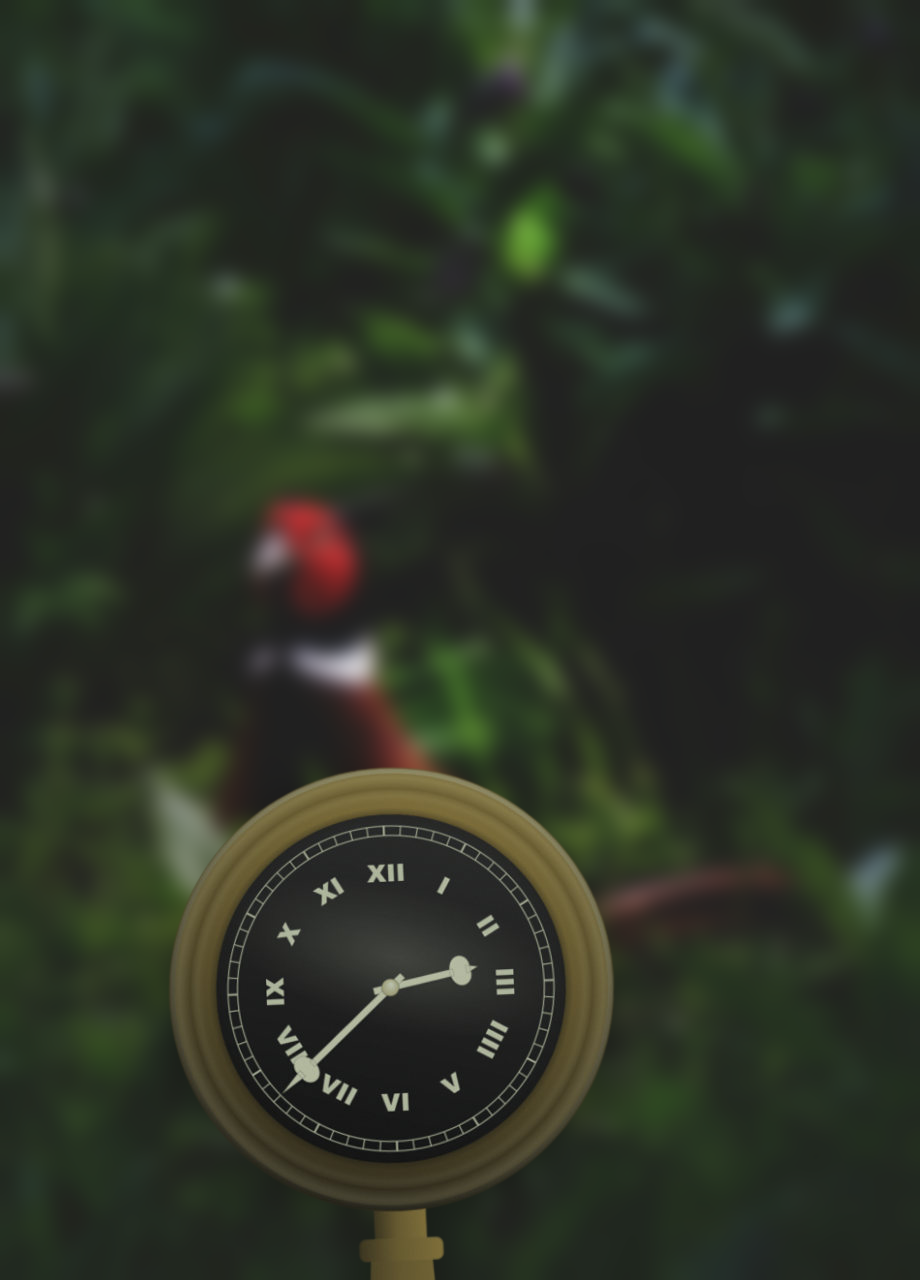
2:38
